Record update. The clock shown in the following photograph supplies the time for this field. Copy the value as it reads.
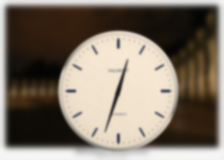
12:33
